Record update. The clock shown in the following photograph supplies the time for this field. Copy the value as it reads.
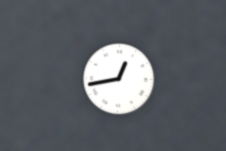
12:43
